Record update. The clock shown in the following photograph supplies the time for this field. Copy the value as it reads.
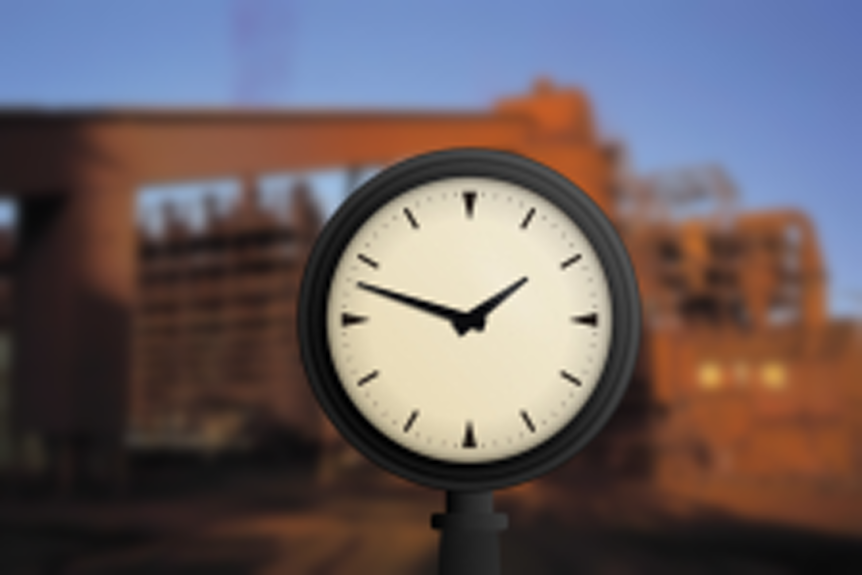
1:48
